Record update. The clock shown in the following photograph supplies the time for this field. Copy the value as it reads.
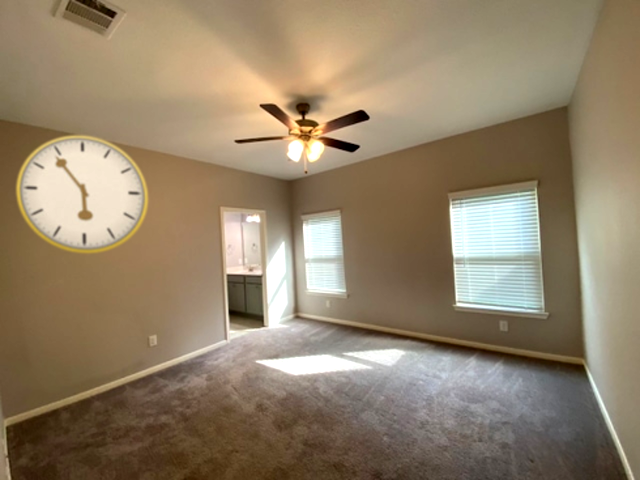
5:54
